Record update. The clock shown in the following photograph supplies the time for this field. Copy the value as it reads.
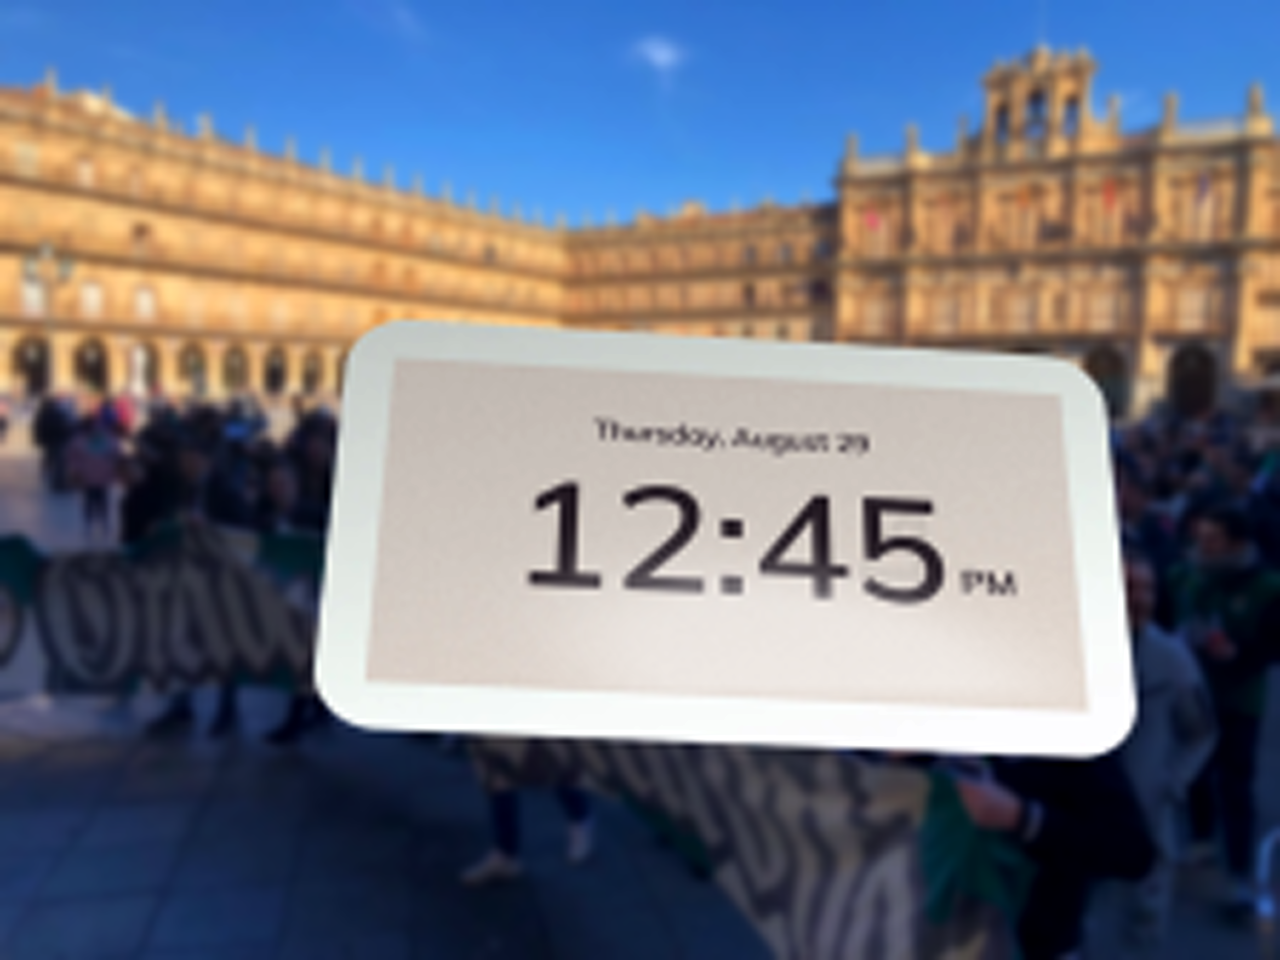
12:45
